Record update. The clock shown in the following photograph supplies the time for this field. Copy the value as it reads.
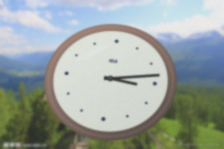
3:13
